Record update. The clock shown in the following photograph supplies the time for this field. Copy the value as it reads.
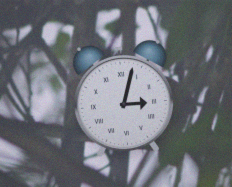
3:03
